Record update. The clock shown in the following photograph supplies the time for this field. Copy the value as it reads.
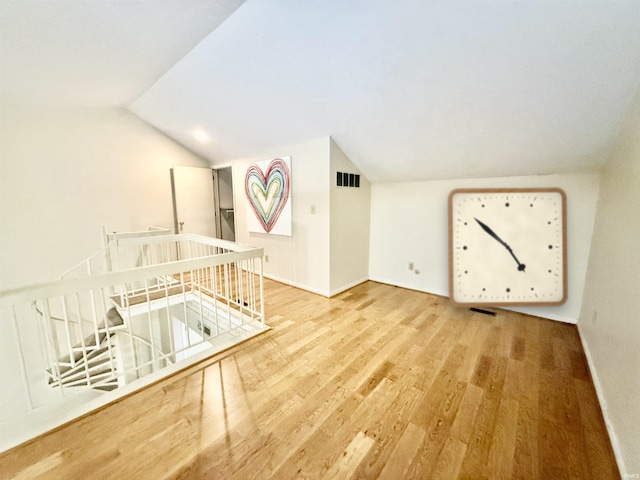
4:52
